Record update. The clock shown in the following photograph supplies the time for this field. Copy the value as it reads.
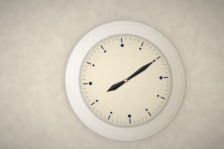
8:10
